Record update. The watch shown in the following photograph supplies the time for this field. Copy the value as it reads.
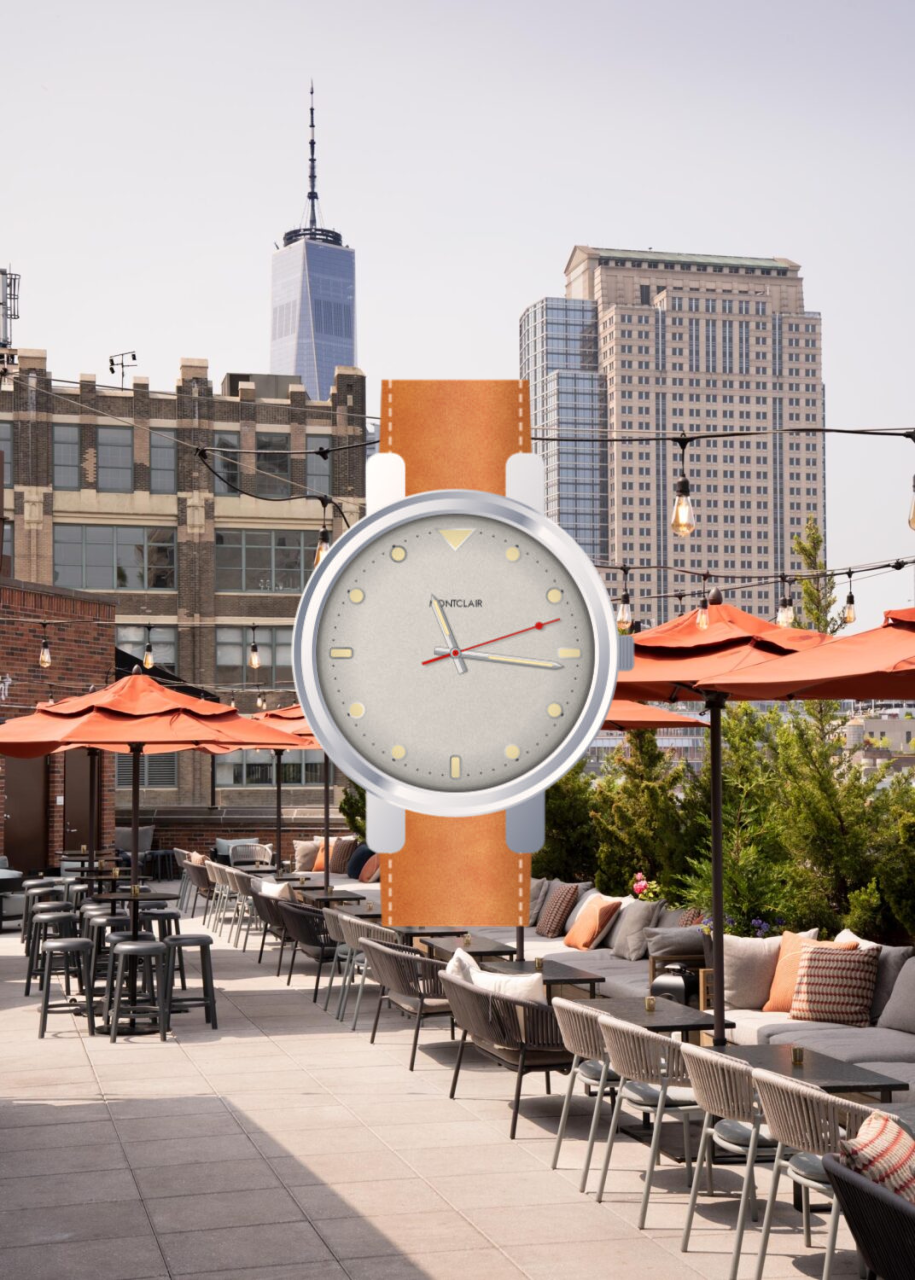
11:16:12
